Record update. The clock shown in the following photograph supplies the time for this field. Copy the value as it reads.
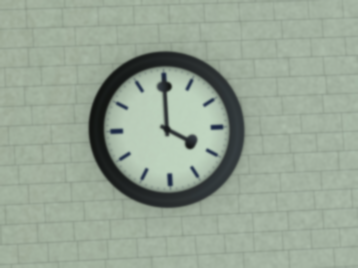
4:00
